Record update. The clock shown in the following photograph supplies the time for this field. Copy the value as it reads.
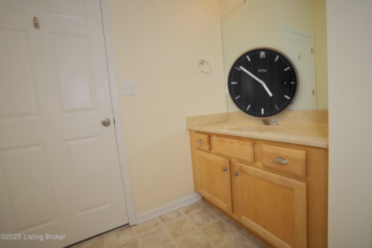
4:51
